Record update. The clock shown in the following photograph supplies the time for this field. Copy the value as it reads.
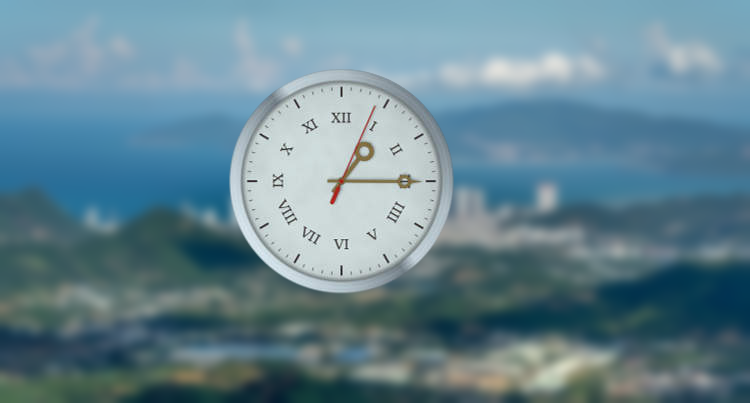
1:15:04
